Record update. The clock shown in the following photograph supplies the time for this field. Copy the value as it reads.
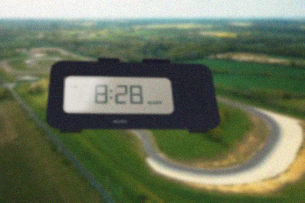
8:28
